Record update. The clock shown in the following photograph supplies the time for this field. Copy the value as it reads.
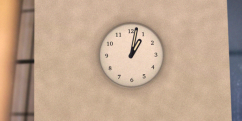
1:02
